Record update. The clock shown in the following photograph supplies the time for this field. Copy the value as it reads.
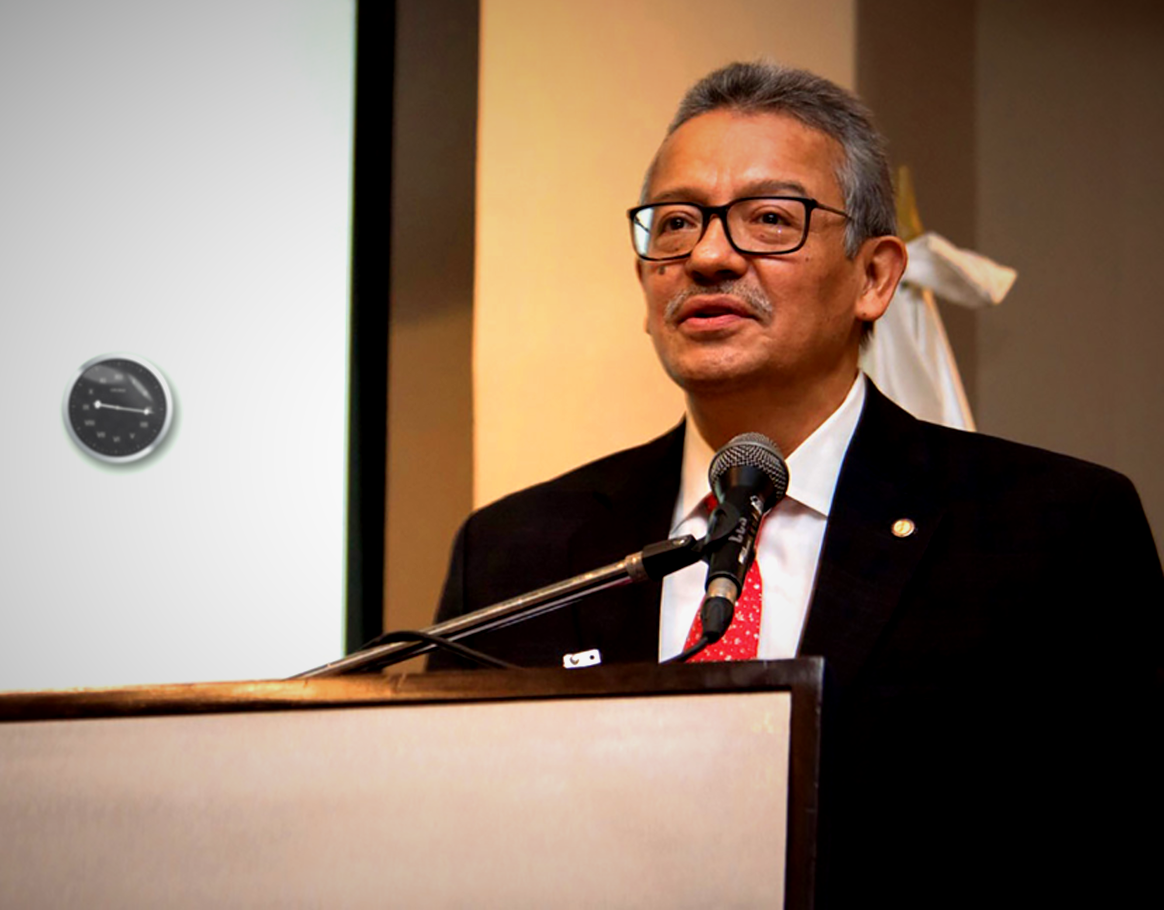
9:16
